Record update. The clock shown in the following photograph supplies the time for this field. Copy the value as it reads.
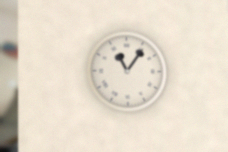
11:06
